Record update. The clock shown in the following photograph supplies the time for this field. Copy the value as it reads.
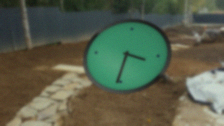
3:31
